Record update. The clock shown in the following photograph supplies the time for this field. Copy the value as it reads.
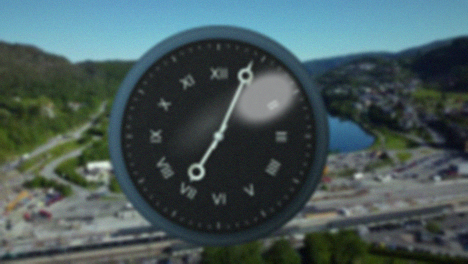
7:04
